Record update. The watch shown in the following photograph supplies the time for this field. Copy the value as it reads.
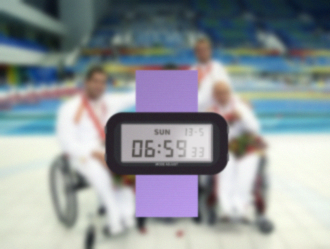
6:59:33
